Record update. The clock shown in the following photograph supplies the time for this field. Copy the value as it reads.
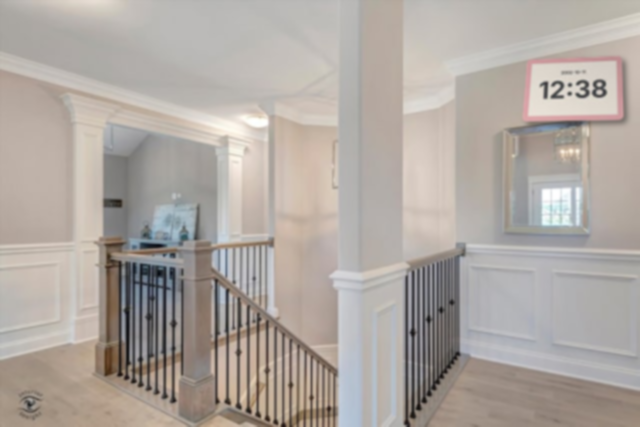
12:38
